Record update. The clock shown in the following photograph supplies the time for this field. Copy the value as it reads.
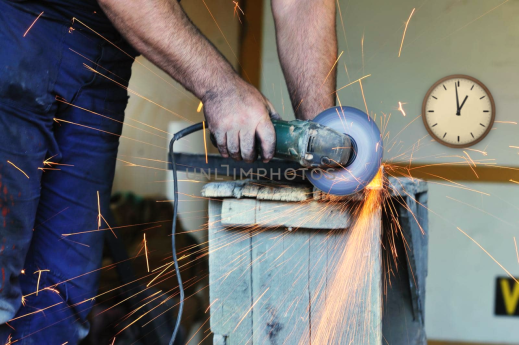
12:59
